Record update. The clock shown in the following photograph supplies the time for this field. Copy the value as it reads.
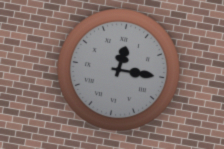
12:15
